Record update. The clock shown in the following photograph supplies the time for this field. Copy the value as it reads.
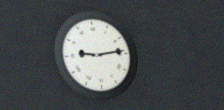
9:14
